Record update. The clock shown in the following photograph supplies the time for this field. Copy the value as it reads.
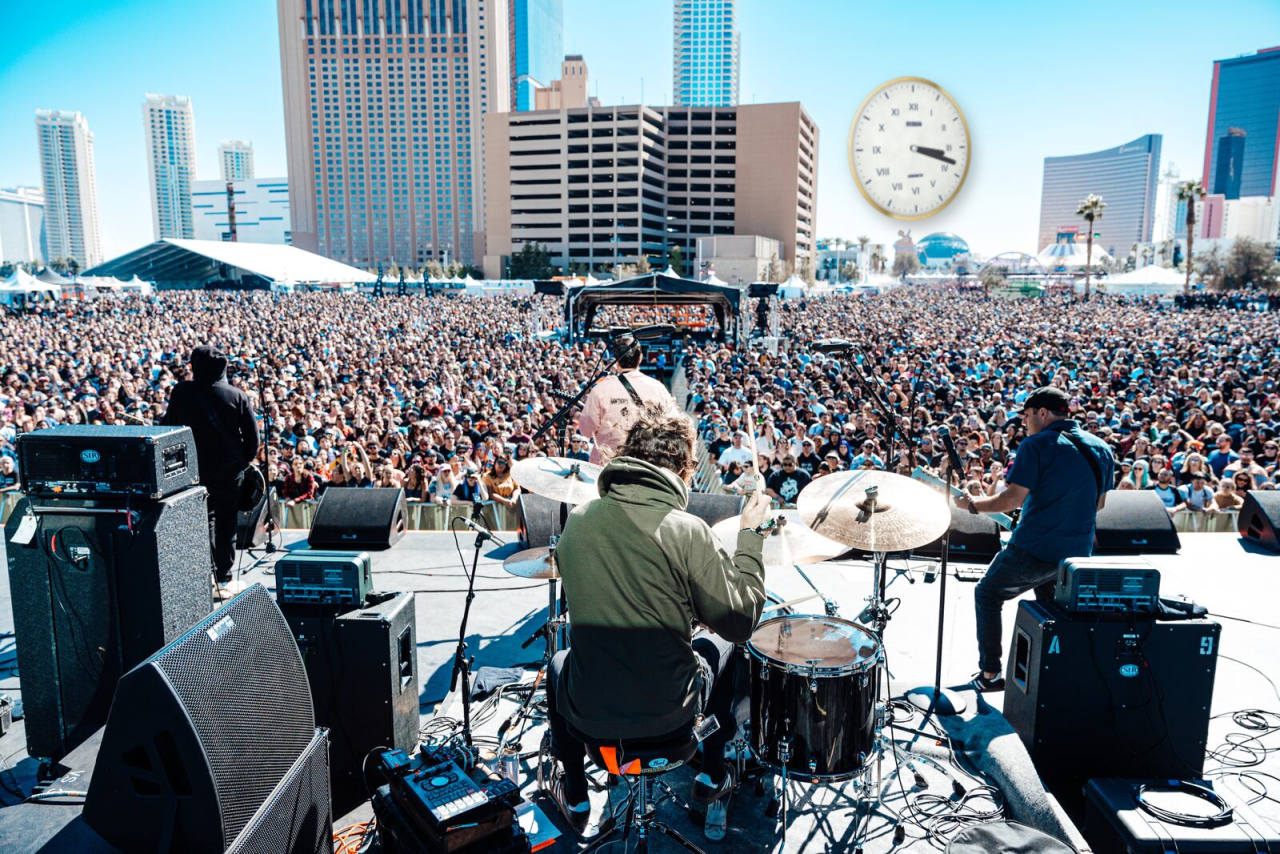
3:18
